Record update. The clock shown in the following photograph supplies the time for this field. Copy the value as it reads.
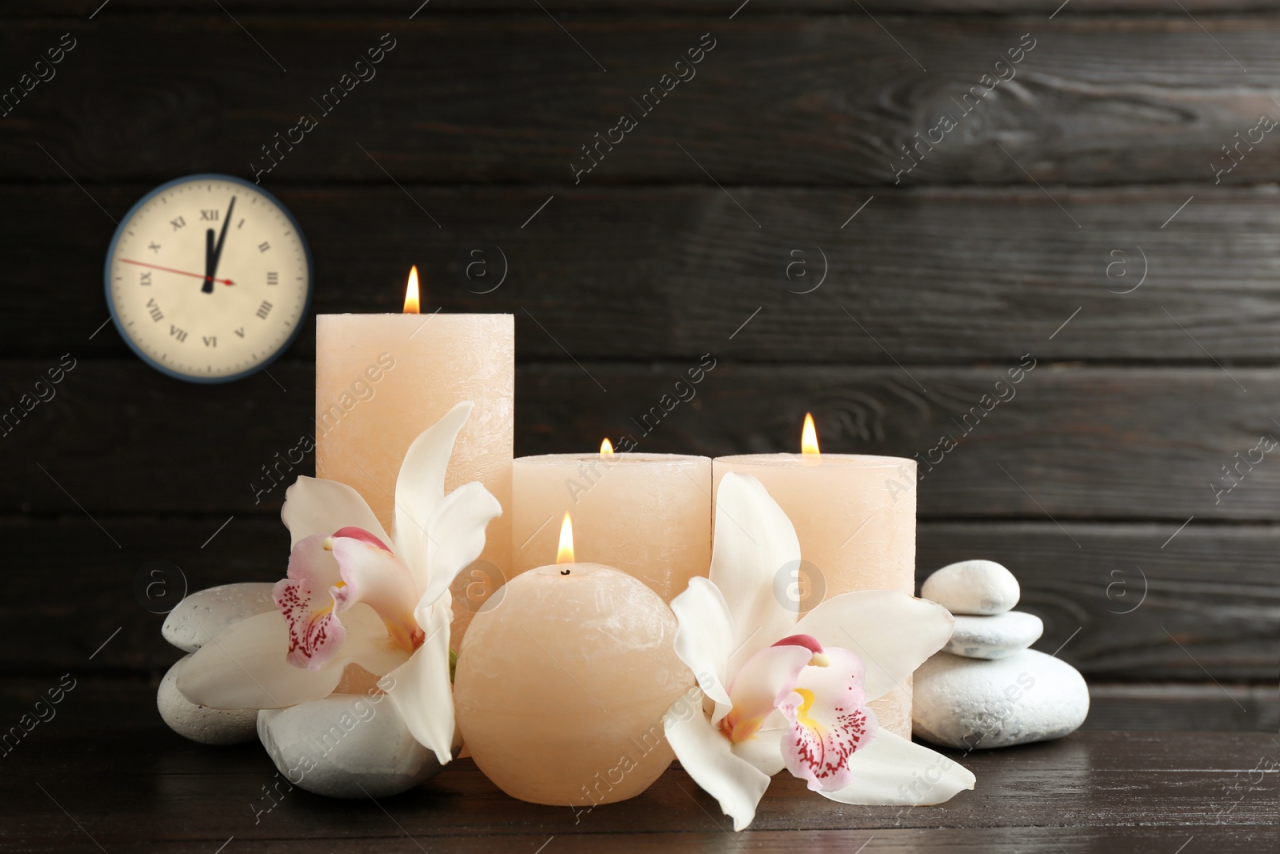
12:02:47
